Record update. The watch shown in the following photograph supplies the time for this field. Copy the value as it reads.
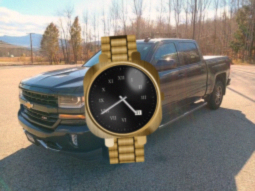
4:40
